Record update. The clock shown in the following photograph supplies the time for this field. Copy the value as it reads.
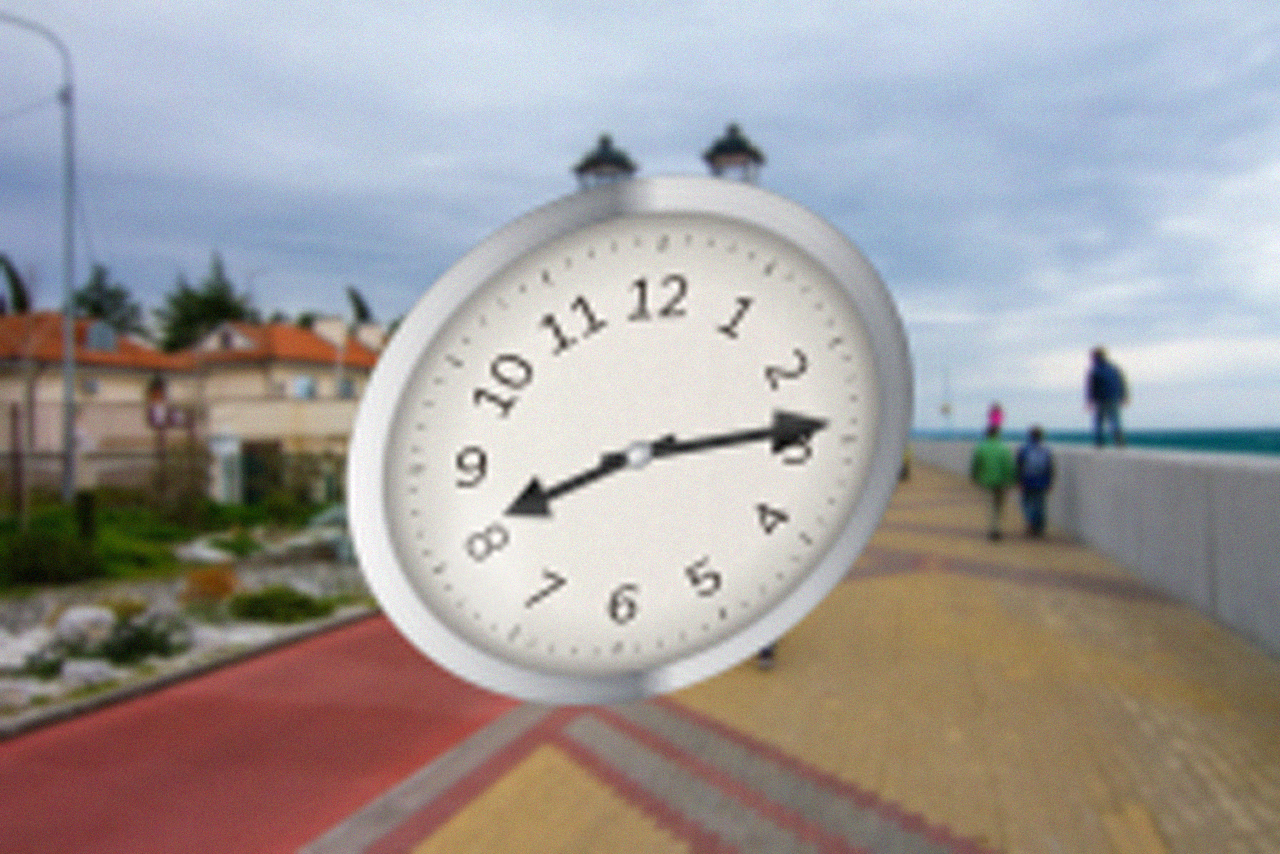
8:14
